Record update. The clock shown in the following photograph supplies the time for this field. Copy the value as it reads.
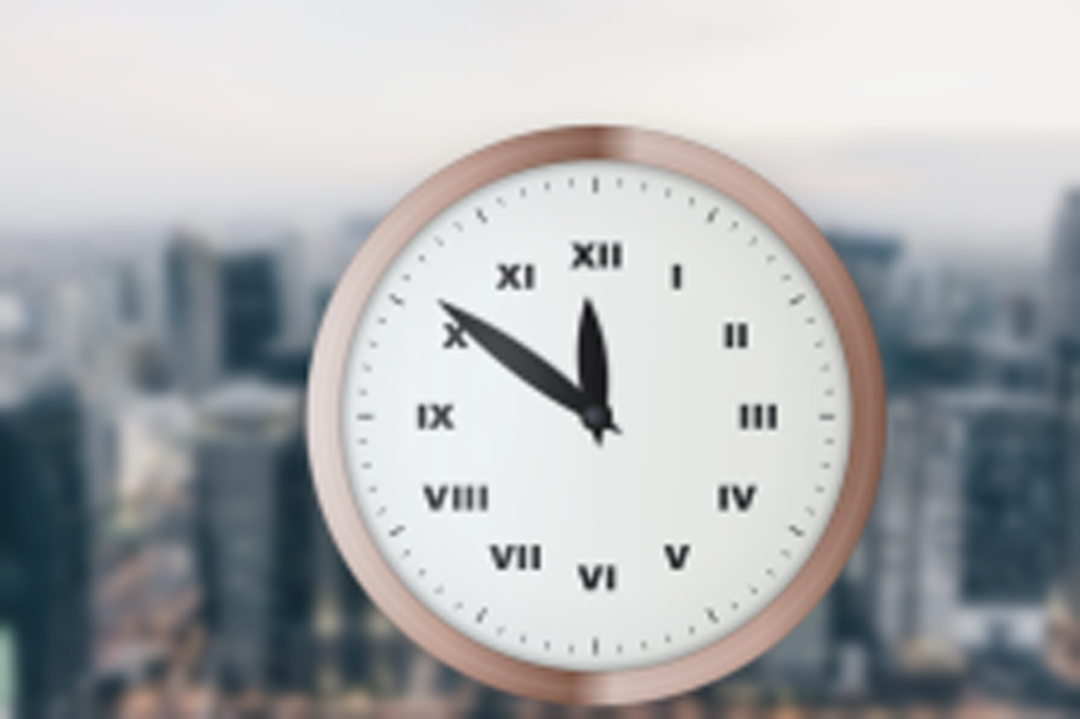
11:51
